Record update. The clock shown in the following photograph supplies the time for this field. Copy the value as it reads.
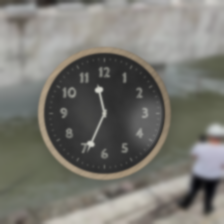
11:34
